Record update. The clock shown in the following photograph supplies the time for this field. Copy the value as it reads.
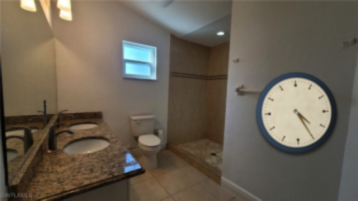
4:25
